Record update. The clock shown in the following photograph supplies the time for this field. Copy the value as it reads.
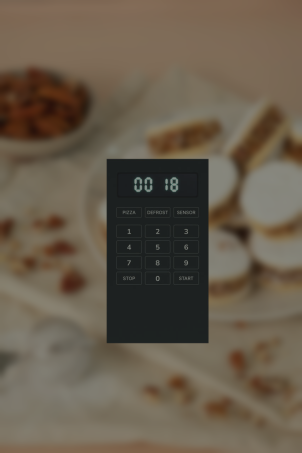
0:18
